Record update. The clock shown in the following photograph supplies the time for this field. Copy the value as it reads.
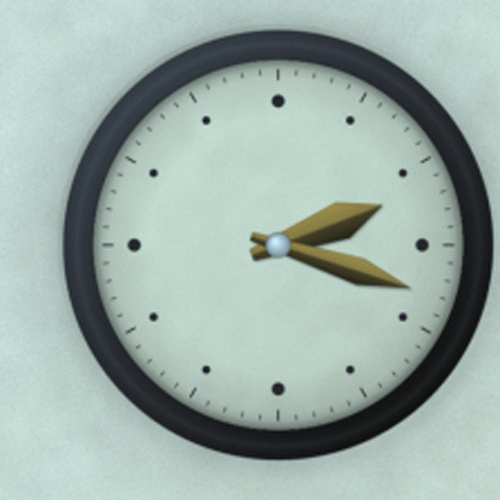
2:18
